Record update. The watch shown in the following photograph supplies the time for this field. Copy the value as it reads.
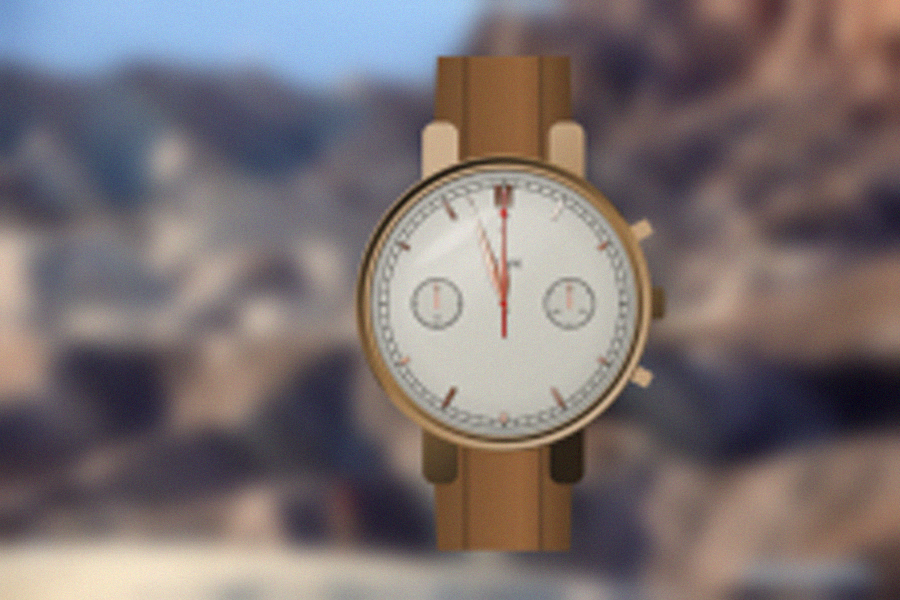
11:57
